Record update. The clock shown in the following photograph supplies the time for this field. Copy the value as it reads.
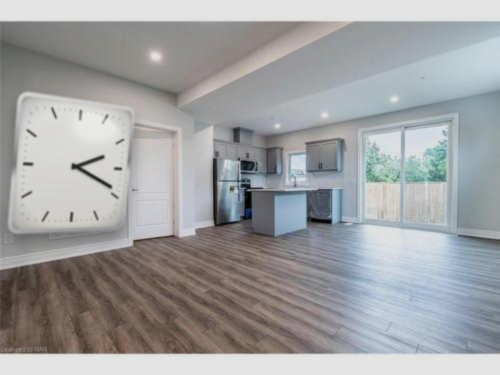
2:19
